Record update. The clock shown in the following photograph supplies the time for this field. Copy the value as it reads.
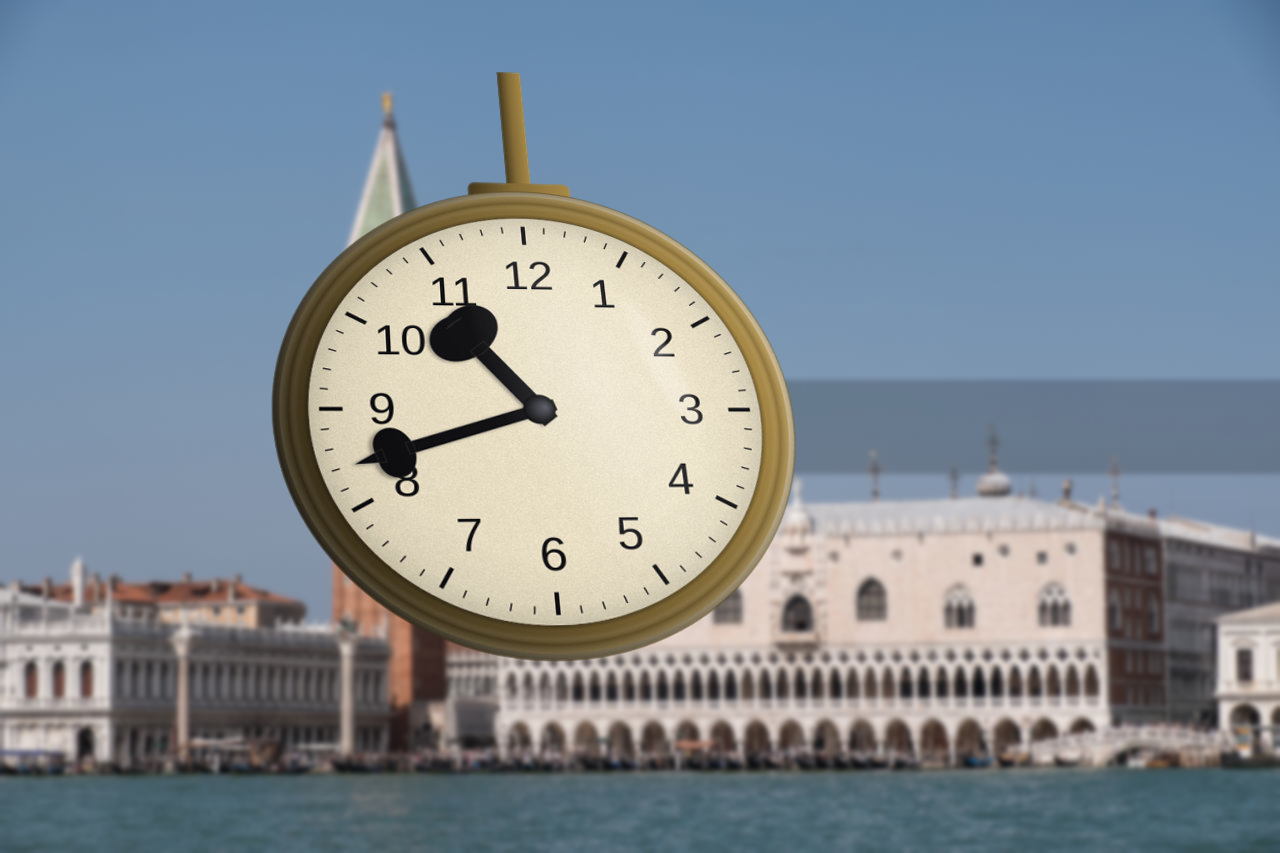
10:42
